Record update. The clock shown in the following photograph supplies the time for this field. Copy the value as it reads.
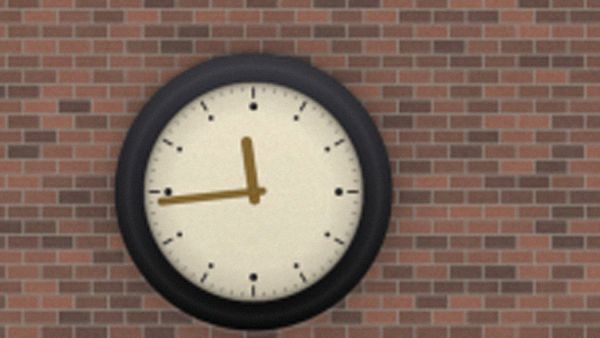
11:44
